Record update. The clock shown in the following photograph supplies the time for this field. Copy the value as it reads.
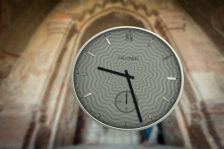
9:27
